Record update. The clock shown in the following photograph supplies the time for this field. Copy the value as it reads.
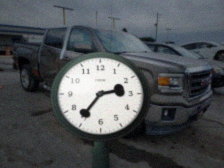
2:36
